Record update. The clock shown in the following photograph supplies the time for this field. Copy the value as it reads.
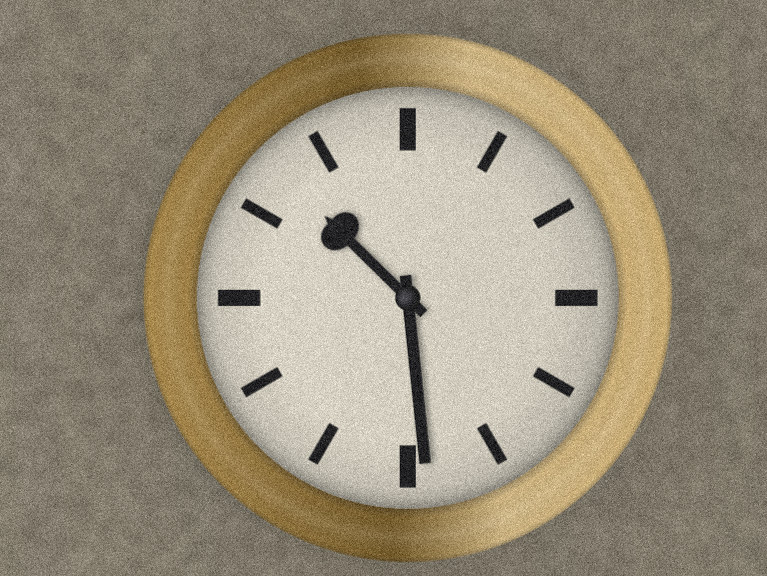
10:29
